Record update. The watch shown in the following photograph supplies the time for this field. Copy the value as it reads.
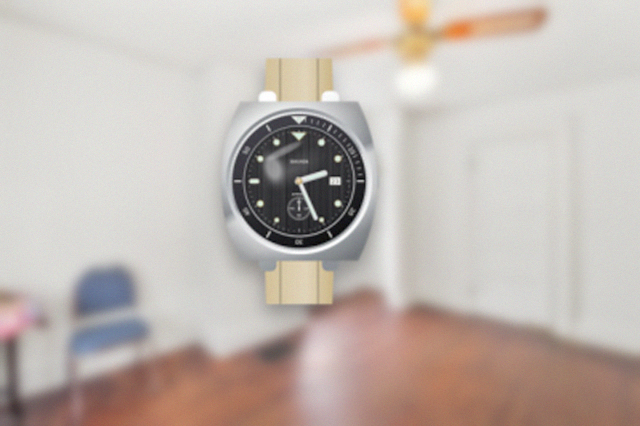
2:26
